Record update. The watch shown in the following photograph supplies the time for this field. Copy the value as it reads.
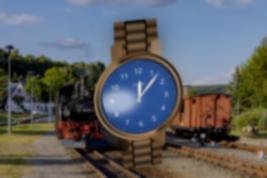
12:07
